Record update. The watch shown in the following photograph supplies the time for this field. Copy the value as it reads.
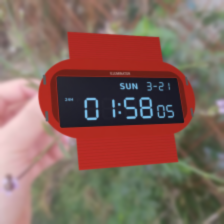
1:58:05
